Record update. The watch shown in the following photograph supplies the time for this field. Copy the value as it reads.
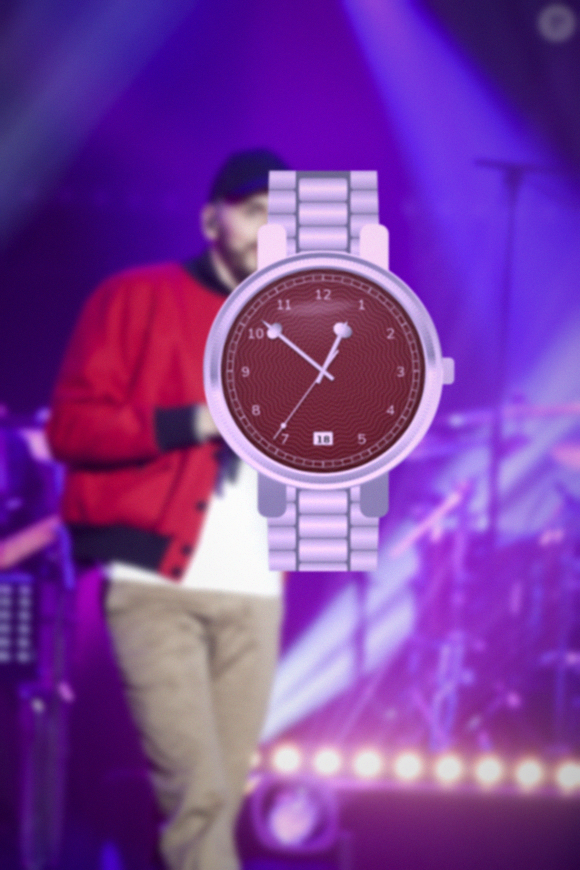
12:51:36
